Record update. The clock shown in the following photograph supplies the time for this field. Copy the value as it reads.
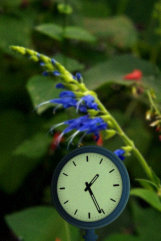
1:26
